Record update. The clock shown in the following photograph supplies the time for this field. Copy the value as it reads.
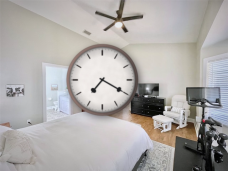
7:20
